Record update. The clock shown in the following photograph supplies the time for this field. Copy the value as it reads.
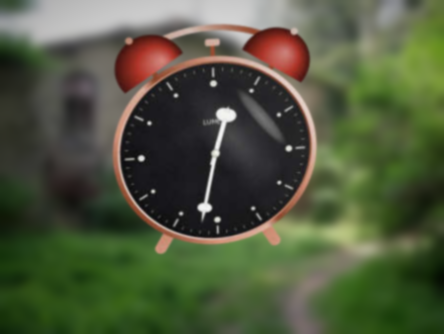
12:32
